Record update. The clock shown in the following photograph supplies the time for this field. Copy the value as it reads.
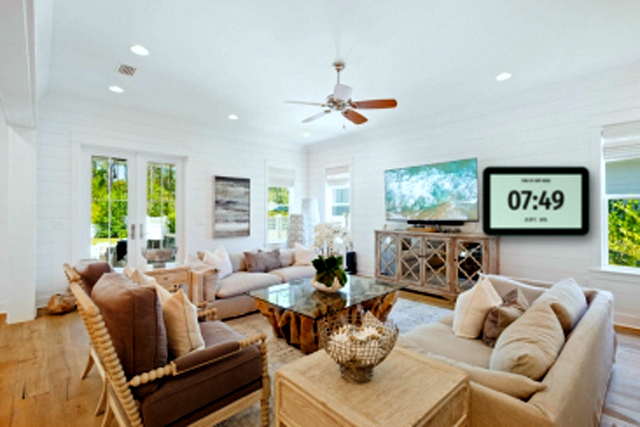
7:49
